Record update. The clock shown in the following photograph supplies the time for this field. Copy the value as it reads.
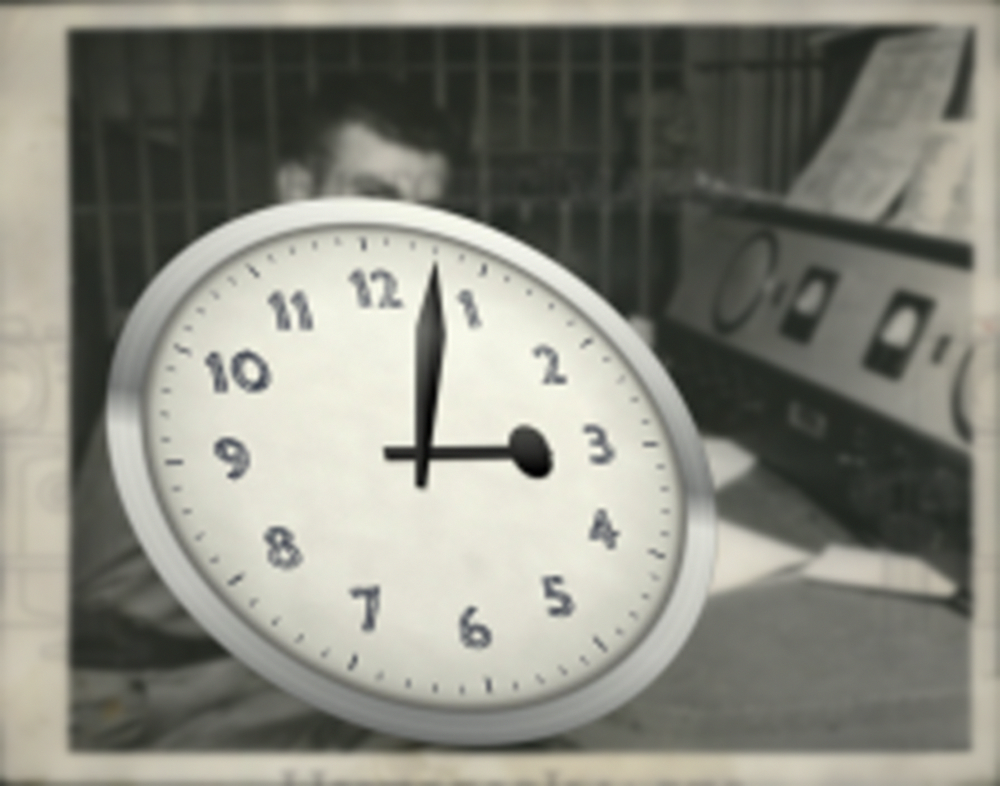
3:03
